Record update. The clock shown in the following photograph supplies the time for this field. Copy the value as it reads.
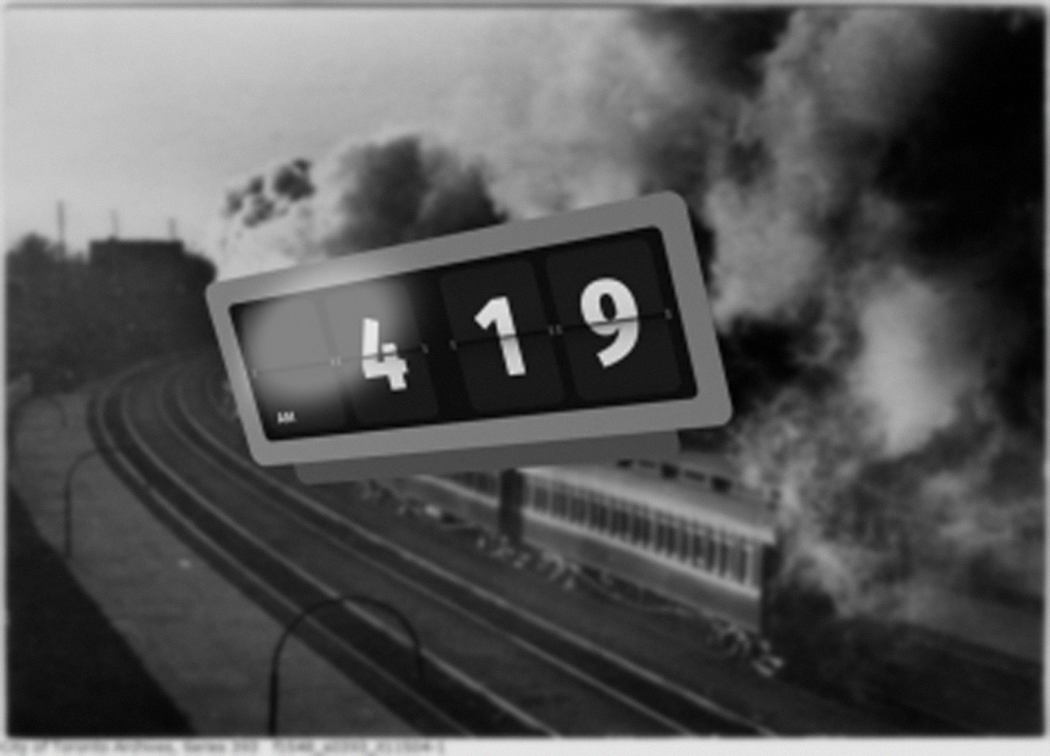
4:19
